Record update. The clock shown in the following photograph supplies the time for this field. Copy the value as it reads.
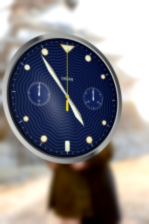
4:54
